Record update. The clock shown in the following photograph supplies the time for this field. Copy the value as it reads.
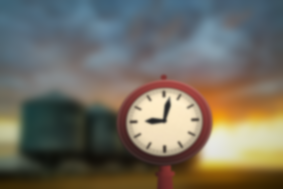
9:02
